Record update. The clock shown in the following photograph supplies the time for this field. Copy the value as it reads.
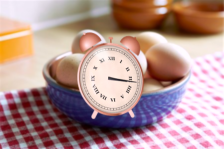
3:16
